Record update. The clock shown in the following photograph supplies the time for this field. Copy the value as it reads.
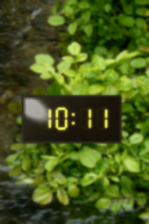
10:11
